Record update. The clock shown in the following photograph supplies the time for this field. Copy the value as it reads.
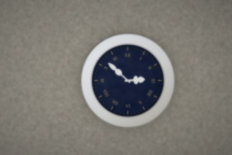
2:52
